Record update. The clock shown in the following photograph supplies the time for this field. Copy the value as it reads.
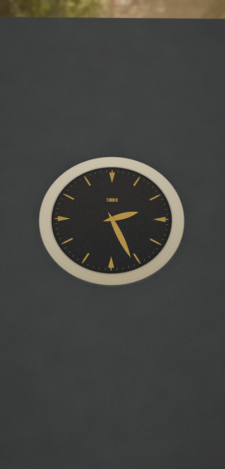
2:26
